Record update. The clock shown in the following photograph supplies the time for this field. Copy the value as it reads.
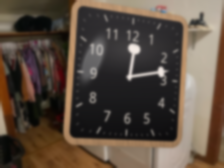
12:13
